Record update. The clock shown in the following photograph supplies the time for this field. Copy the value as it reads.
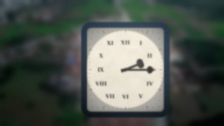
2:15
